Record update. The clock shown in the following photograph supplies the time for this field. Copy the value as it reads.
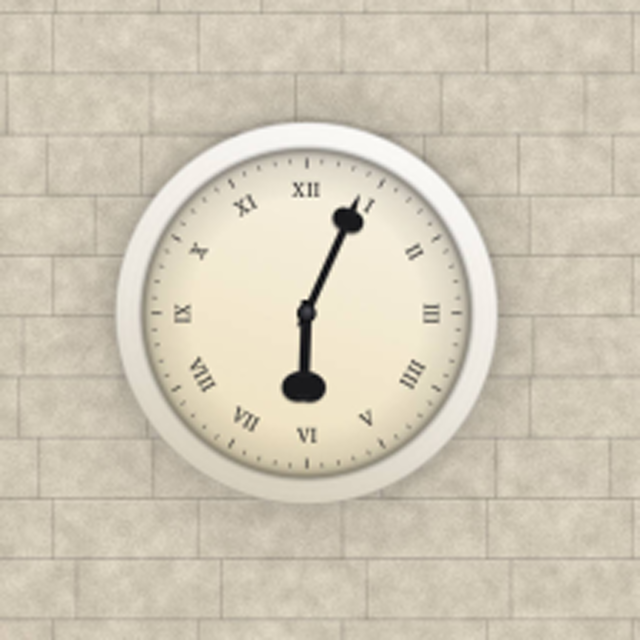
6:04
